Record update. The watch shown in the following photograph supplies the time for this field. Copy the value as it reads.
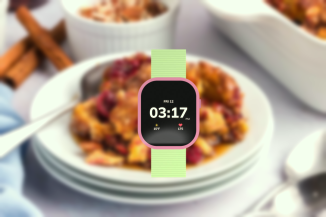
3:17
